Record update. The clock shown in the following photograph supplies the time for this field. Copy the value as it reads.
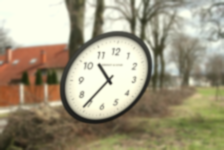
10:36
